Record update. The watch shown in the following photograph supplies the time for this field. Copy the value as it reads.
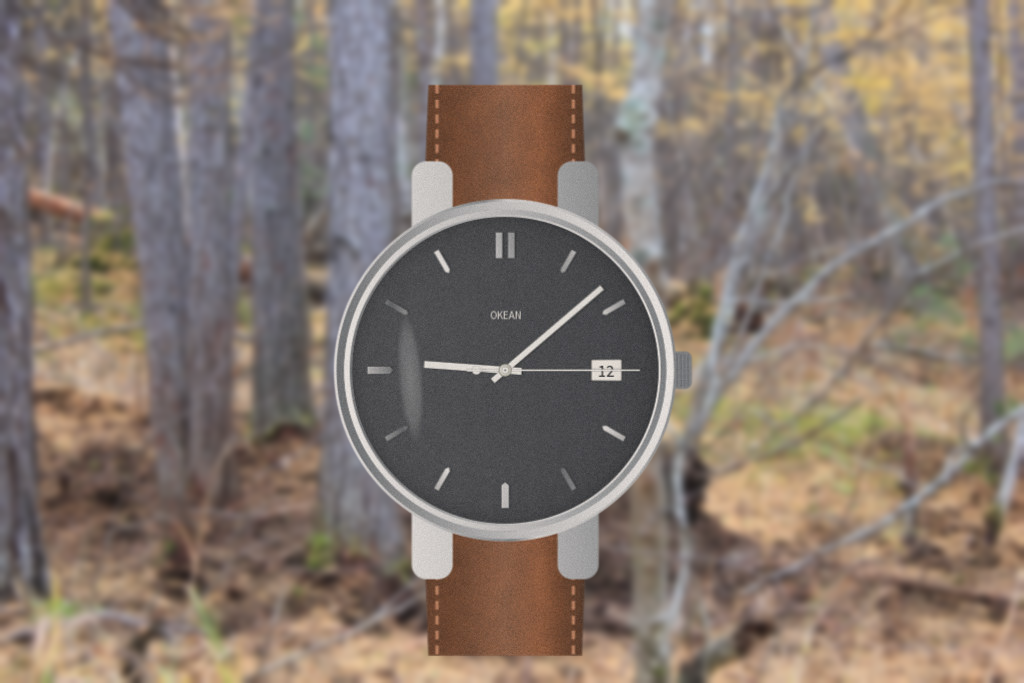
9:08:15
